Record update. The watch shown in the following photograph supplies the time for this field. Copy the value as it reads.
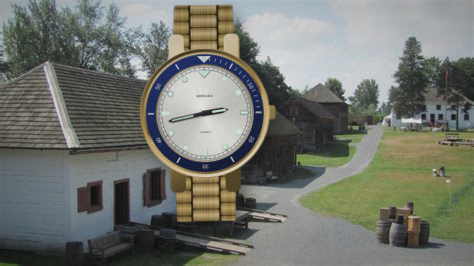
2:43
